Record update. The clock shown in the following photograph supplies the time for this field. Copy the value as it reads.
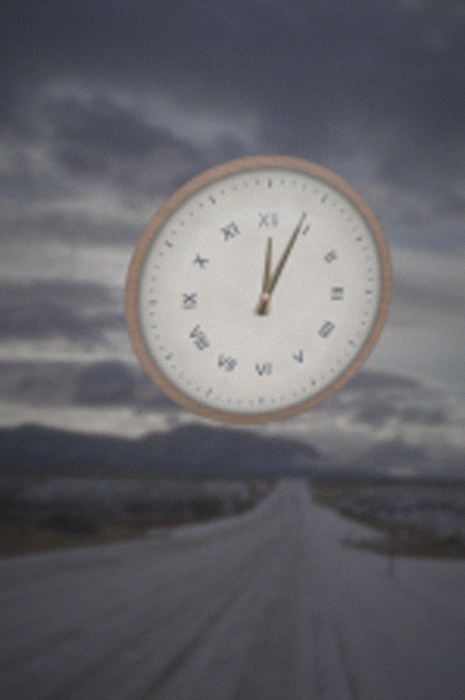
12:04
